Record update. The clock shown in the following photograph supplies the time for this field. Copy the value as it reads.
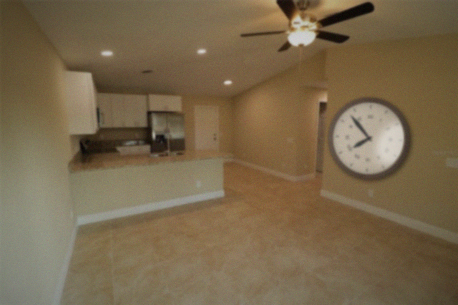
7:53
